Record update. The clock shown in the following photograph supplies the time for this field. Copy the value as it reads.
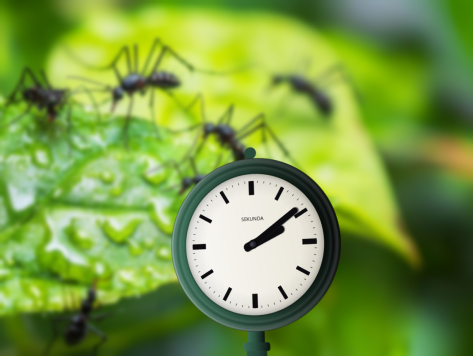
2:09
